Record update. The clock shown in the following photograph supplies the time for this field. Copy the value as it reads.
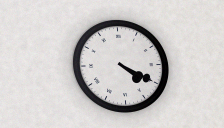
4:20
